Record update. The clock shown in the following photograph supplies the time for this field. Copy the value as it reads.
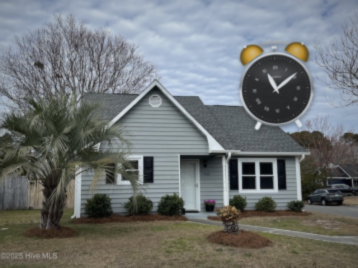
11:09
